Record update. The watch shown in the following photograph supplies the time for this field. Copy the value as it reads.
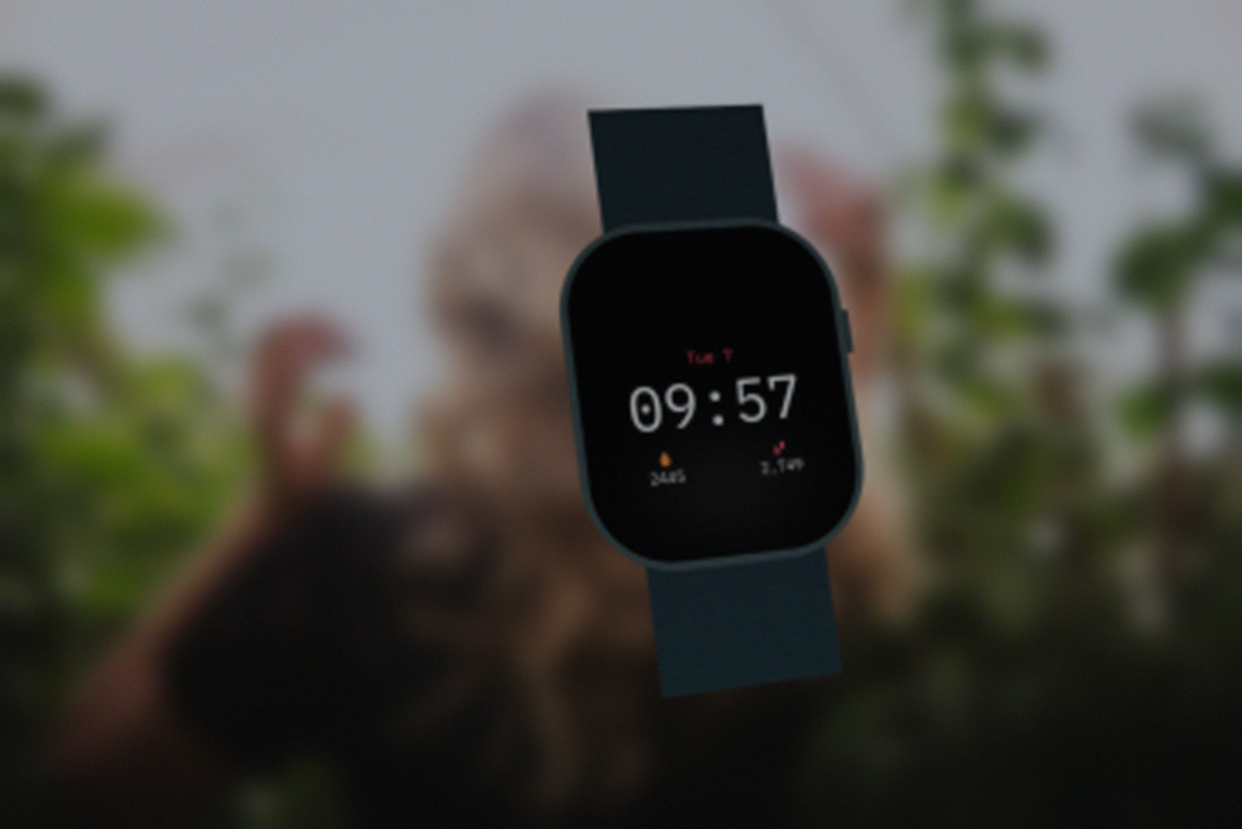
9:57
